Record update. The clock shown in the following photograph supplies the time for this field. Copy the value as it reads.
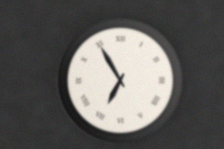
6:55
